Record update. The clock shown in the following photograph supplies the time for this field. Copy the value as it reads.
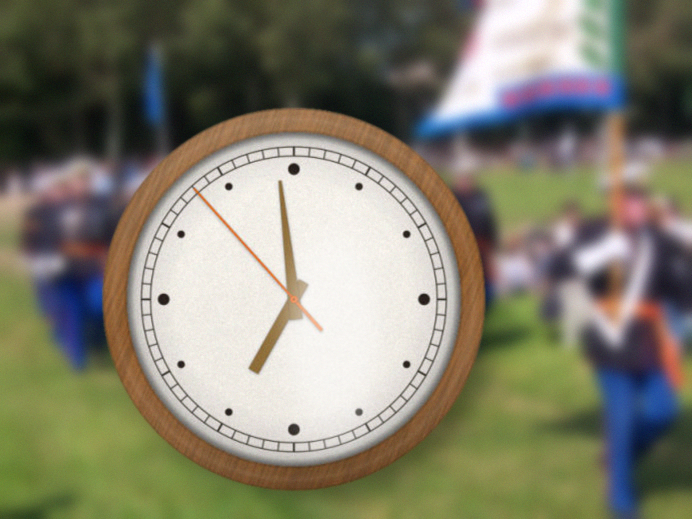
6:58:53
